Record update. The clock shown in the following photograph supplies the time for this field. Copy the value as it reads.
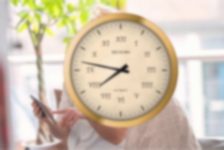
7:47
